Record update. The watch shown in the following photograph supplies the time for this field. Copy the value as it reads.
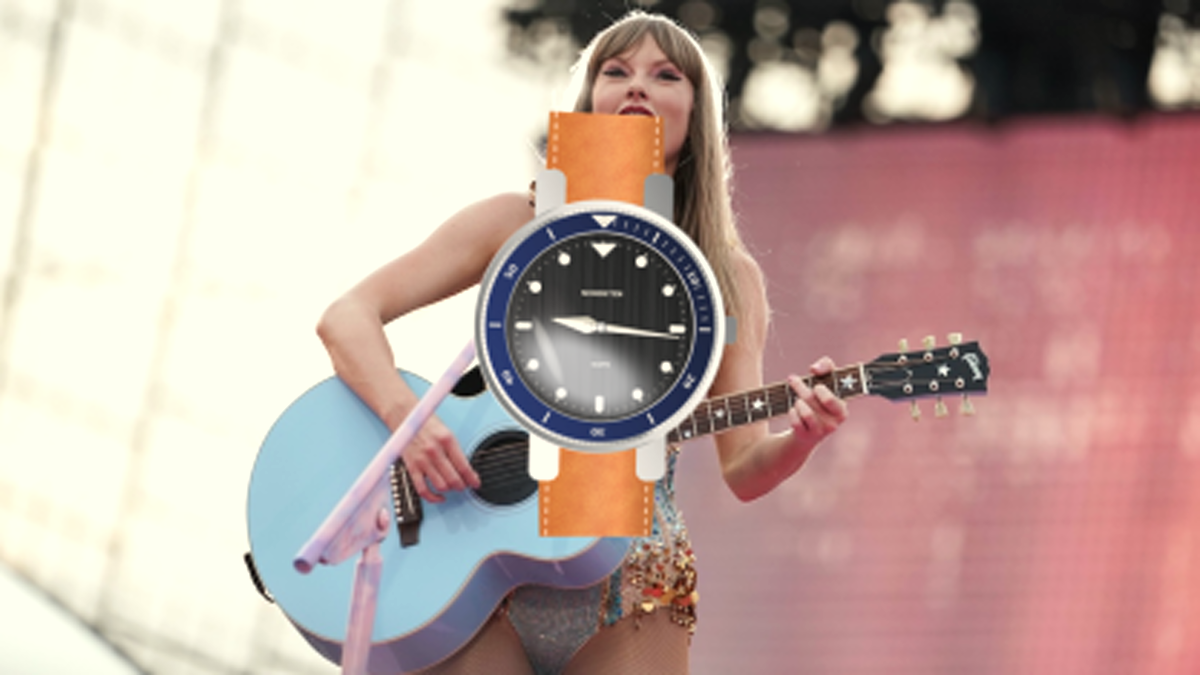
9:16
